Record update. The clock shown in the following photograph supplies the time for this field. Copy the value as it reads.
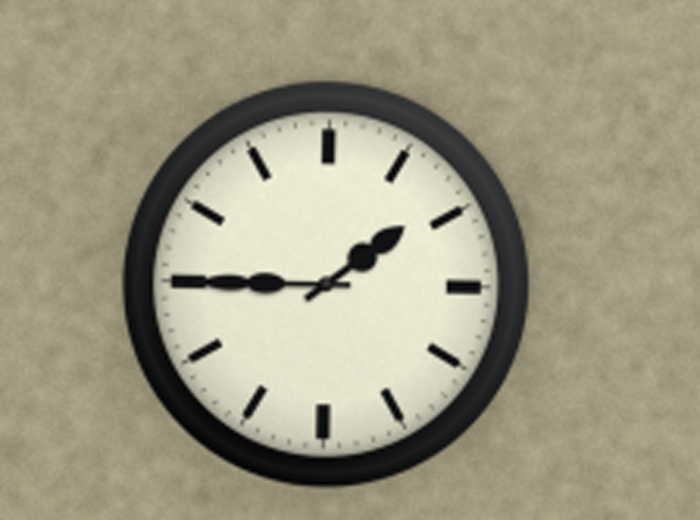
1:45
